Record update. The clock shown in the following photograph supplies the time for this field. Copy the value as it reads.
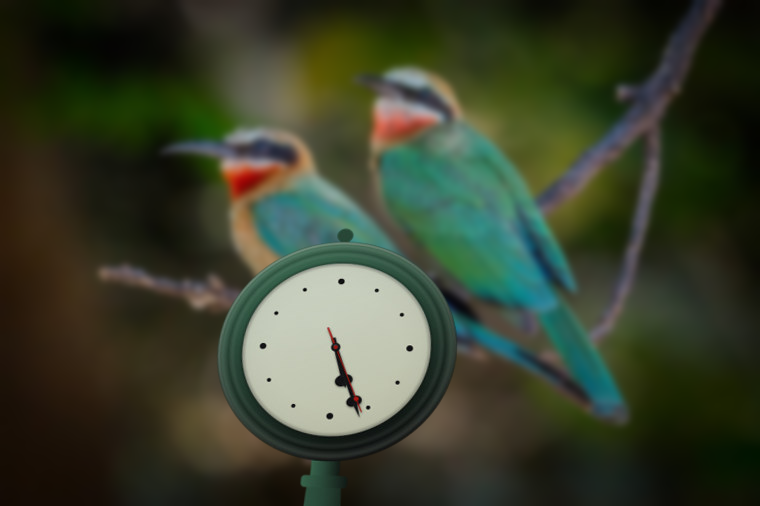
5:26:26
